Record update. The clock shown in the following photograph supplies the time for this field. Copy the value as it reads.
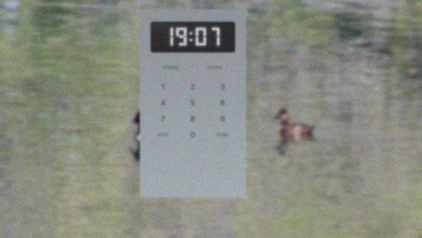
19:07
